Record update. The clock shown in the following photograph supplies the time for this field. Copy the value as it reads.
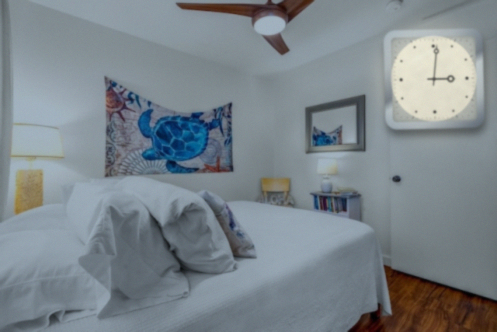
3:01
